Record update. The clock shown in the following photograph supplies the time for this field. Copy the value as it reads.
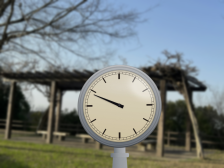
9:49
